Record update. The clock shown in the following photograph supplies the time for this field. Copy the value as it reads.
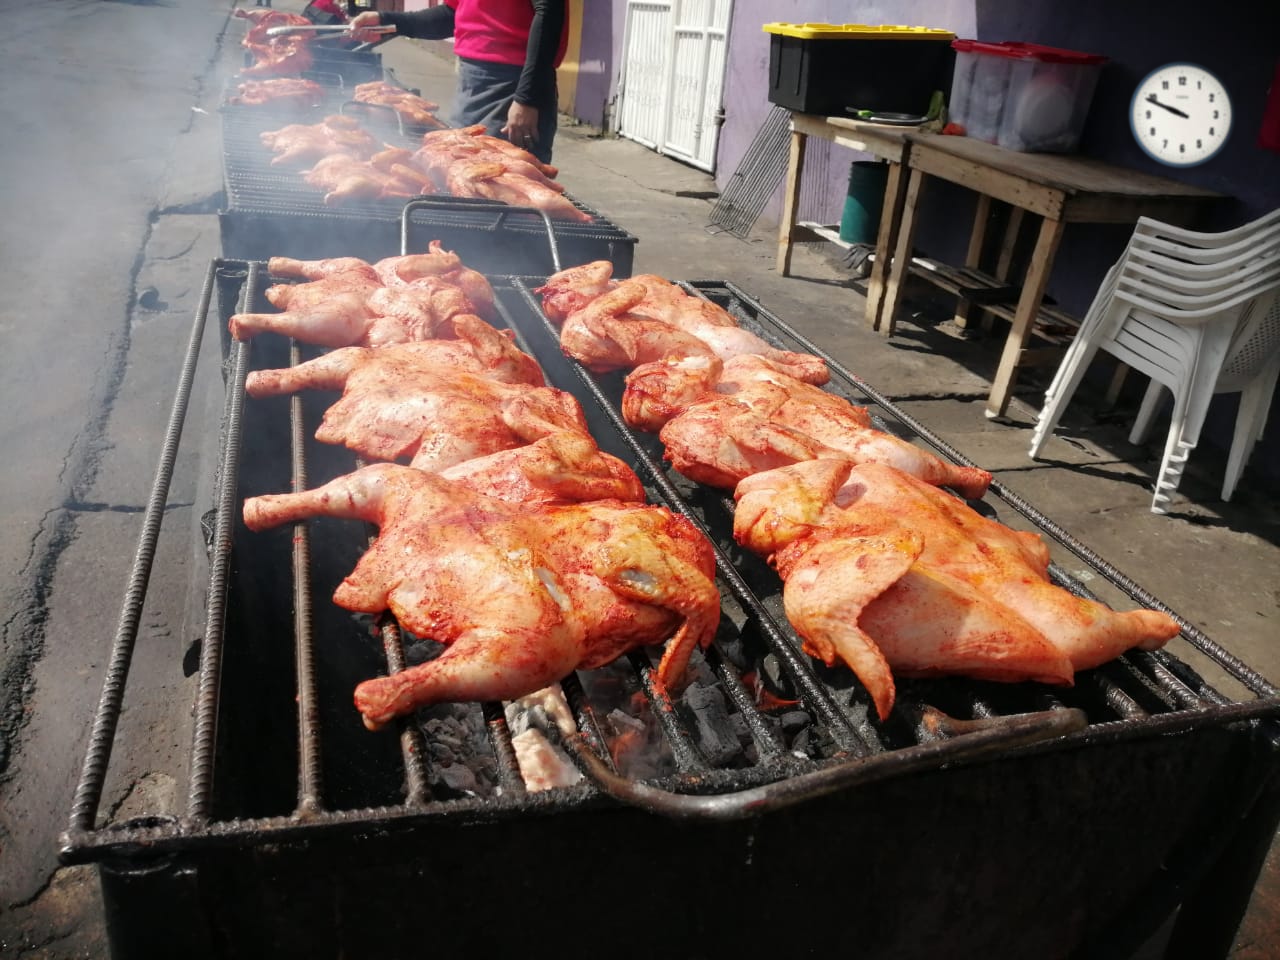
9:49
